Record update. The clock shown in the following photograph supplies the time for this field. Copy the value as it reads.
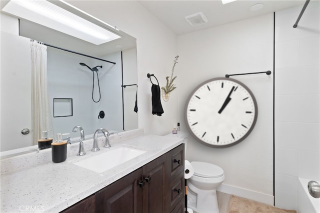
1:04
